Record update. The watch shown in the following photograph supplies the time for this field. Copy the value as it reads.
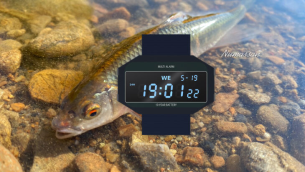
19:01:22
